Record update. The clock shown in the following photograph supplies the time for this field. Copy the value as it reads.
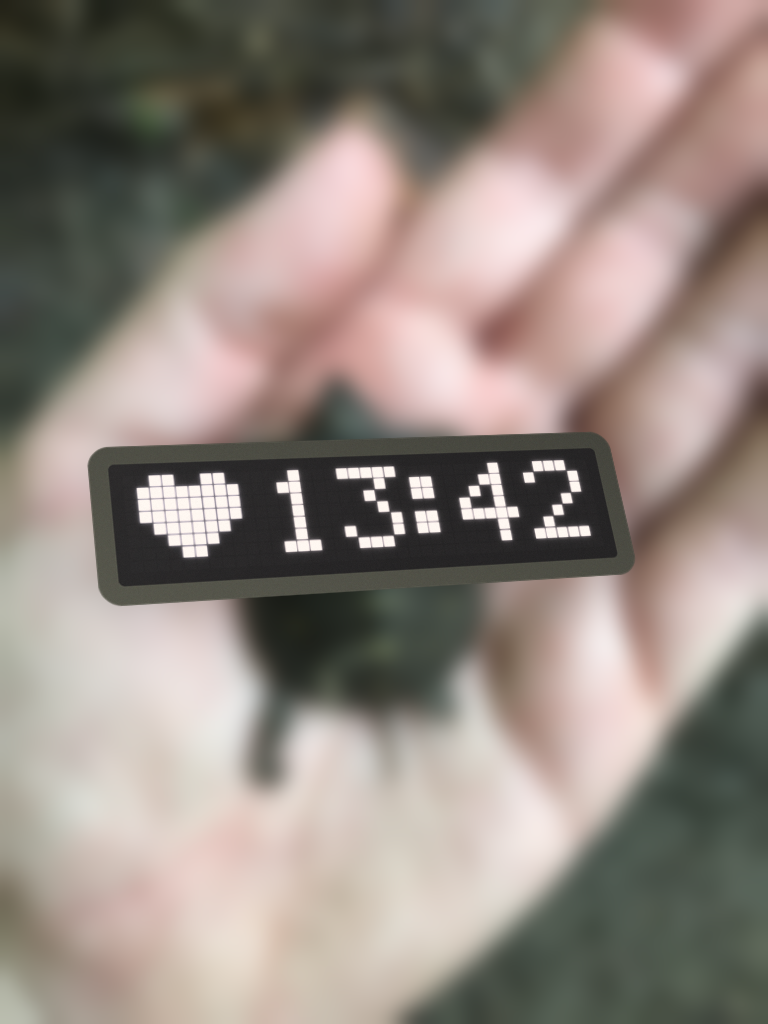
13:42
